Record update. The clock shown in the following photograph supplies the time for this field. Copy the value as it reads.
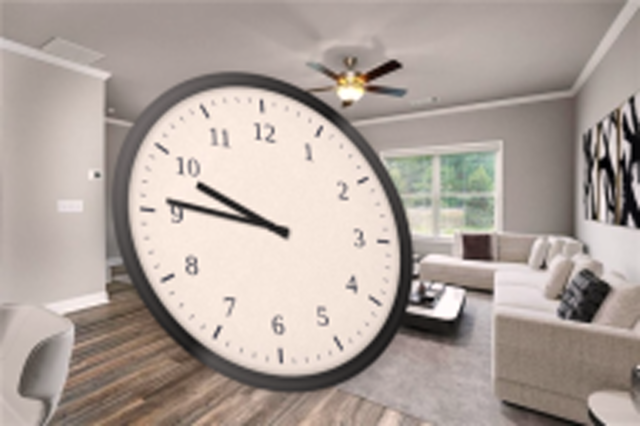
9:46
